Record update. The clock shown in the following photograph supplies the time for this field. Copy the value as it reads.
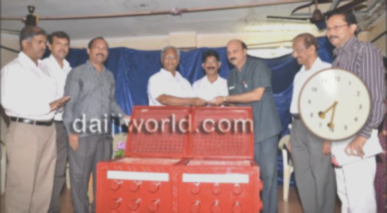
7:31
